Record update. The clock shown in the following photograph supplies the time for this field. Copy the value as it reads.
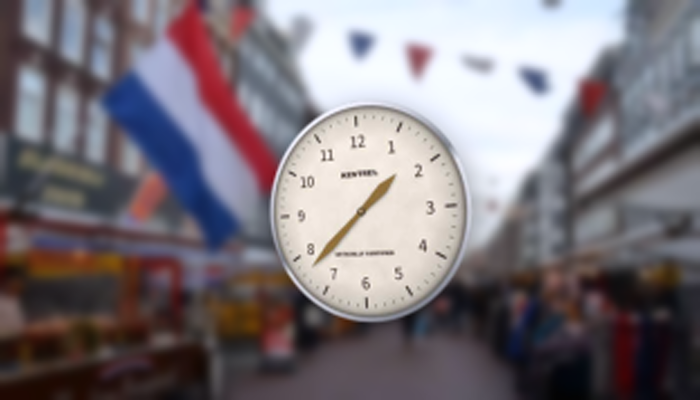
1:38
